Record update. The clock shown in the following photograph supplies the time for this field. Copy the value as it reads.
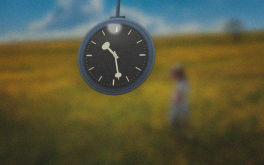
10:28
